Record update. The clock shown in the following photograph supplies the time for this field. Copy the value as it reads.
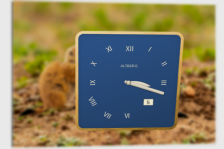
3:18
